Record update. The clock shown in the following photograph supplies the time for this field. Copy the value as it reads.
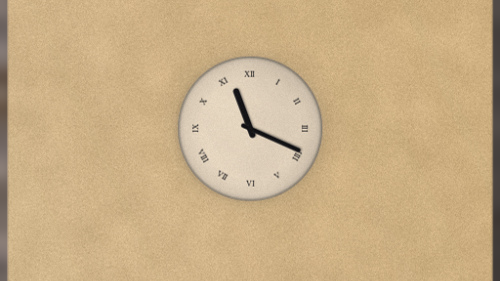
11:19
